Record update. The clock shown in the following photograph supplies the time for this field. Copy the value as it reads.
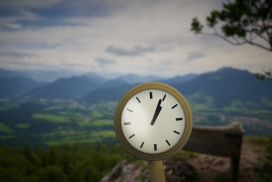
1:04
